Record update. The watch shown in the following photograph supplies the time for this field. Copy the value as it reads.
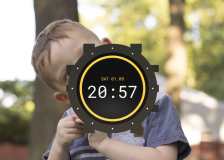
20:57
